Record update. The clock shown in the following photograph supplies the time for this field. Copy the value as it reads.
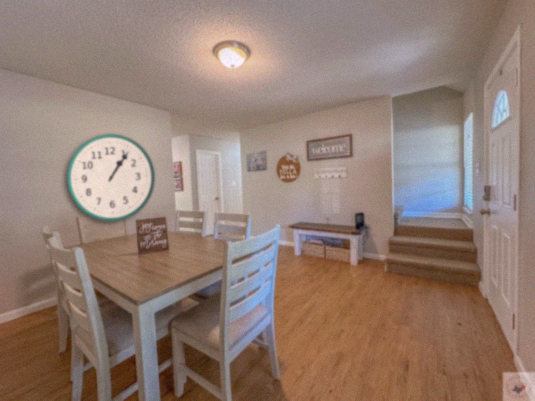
1:06
